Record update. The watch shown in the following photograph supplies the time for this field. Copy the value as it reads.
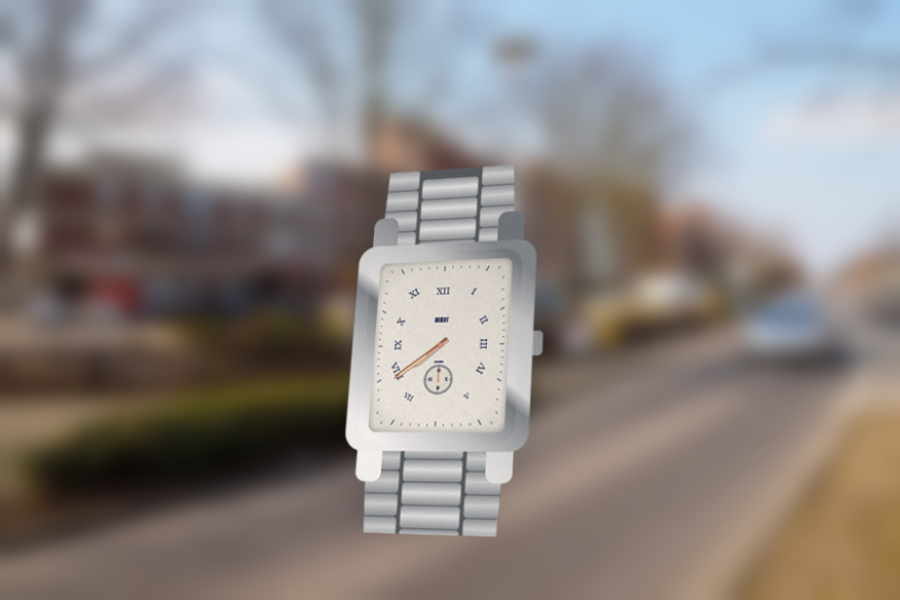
7:39
